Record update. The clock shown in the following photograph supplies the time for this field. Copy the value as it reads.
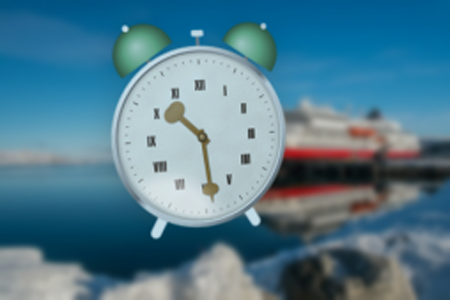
10:29
